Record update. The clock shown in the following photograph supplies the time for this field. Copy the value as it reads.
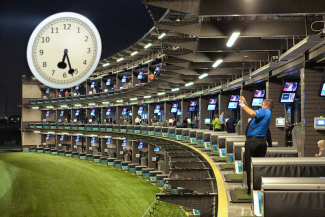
6:27
